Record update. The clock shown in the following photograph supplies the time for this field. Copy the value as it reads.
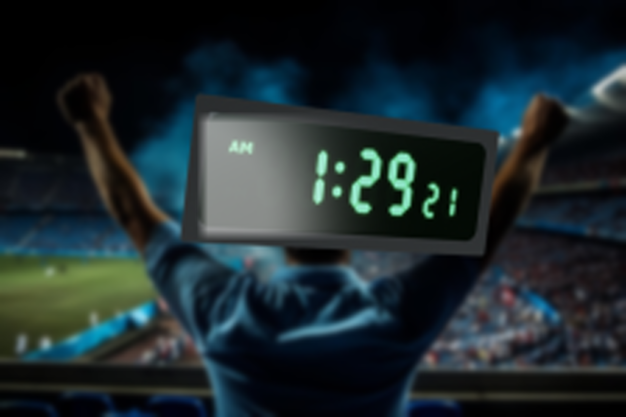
1:29:21
